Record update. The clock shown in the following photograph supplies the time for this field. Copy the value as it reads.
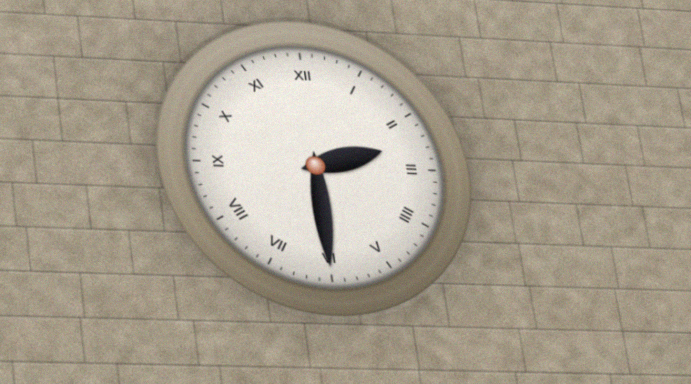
2:30
